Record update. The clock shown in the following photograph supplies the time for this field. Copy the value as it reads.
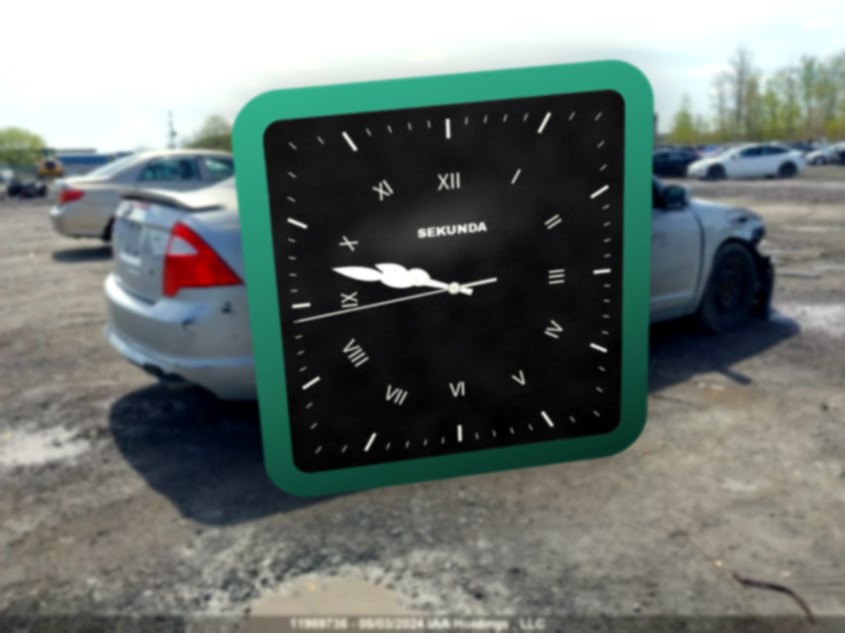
9:47:44
